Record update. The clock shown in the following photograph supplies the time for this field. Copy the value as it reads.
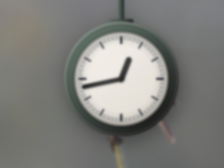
12:43
